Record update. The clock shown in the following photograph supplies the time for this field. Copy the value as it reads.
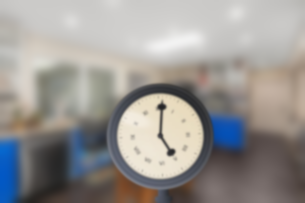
5:01
